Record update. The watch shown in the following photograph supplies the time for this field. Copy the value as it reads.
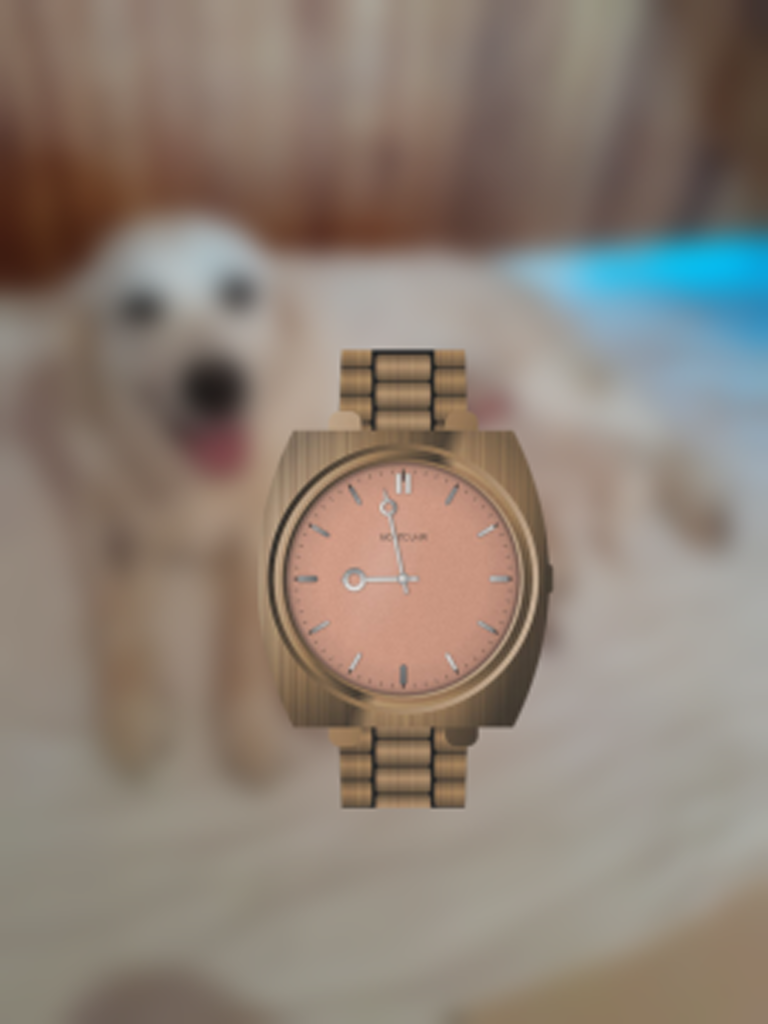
8:58
